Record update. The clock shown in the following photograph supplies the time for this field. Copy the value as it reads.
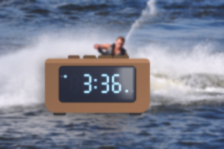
3:36
